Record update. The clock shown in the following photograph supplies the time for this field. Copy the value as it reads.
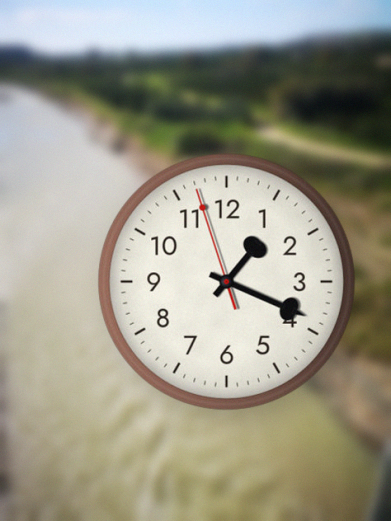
1:18:57
